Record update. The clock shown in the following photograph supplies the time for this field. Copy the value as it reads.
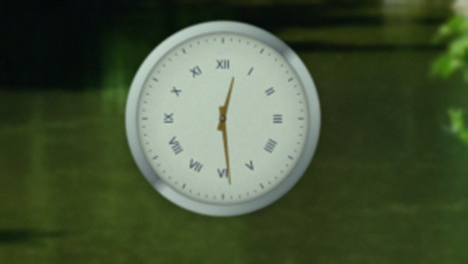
12:29
